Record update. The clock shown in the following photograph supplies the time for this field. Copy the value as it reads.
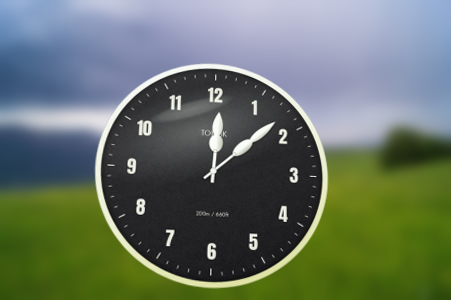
12:08
